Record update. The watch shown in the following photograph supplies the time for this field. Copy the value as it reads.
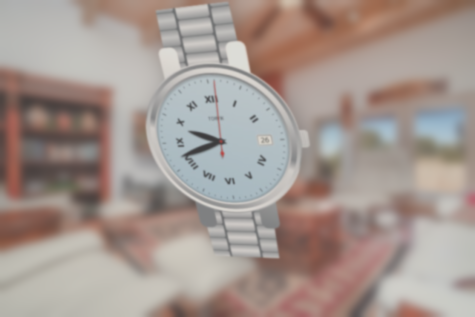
9:42:01
